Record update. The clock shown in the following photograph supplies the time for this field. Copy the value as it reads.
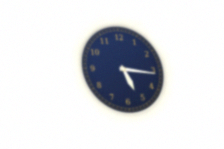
5:16
